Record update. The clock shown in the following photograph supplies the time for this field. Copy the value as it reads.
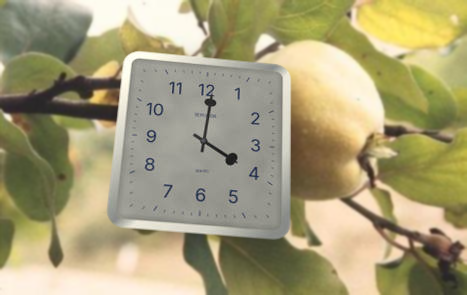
4:01
